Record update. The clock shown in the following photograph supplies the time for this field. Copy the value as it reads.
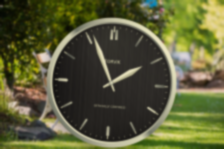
1:56
